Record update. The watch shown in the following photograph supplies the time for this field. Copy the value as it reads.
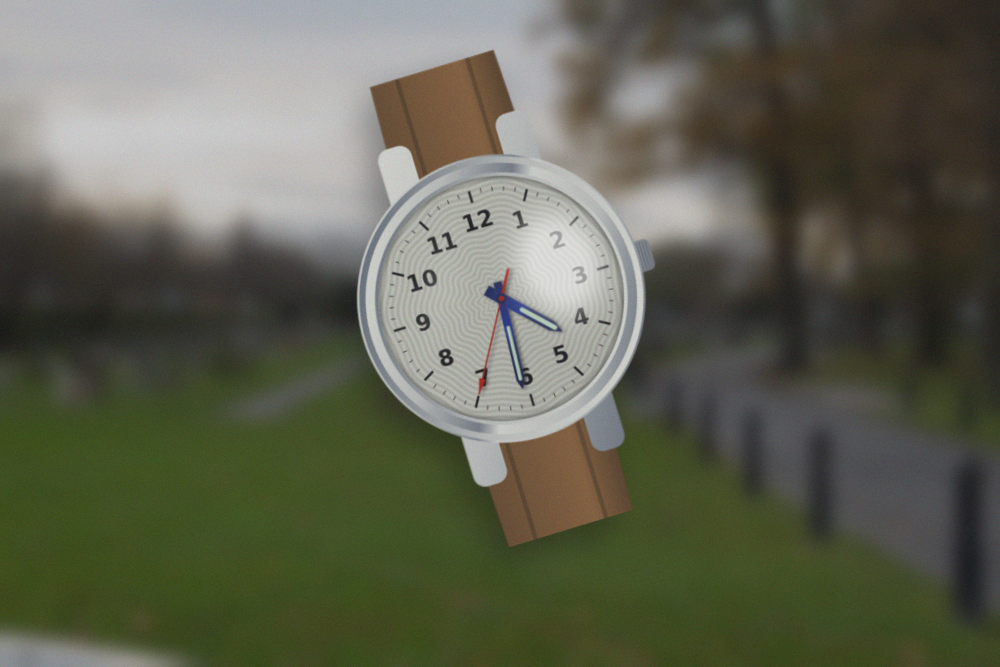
4:30:35
